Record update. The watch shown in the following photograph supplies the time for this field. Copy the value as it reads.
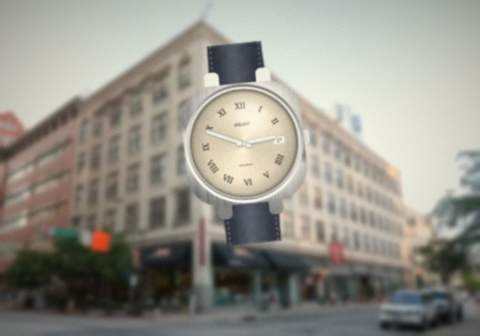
2:49
